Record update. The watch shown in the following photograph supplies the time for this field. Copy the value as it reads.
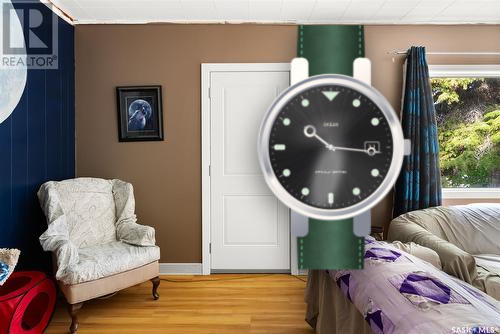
10:16
